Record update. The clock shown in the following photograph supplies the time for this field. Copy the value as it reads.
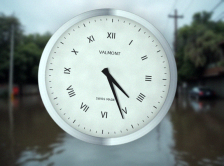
4:26
